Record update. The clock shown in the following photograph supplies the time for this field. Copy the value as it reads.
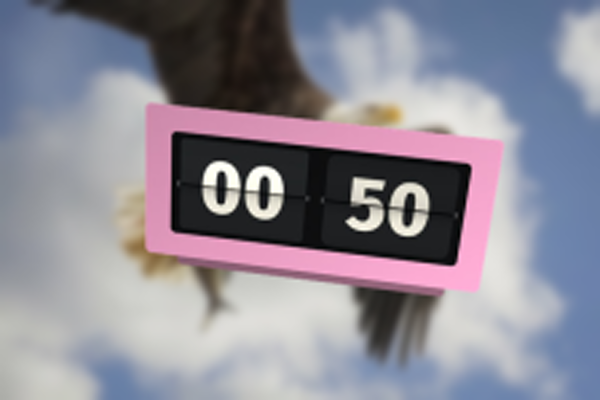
0:50
